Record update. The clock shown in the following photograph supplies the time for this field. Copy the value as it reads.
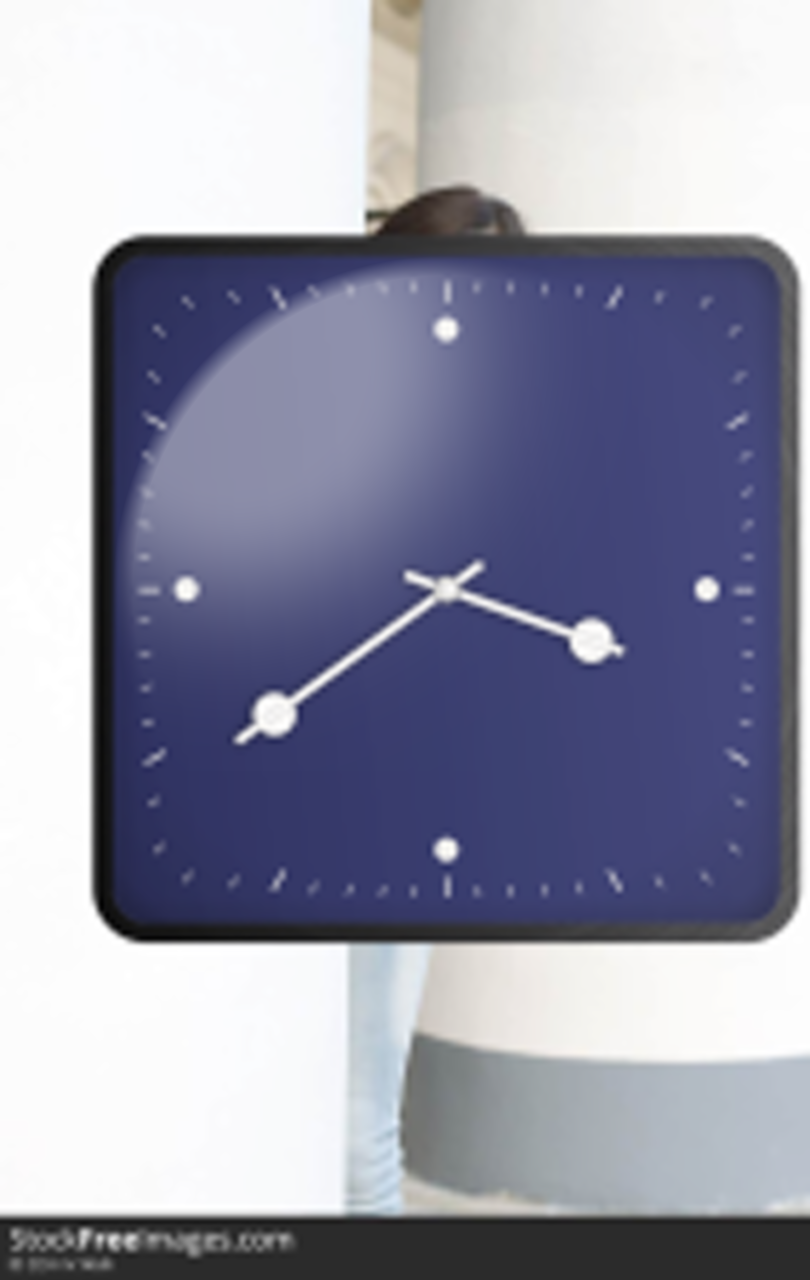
3:39
